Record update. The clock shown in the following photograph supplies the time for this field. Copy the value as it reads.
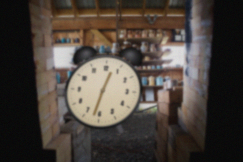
12:32
